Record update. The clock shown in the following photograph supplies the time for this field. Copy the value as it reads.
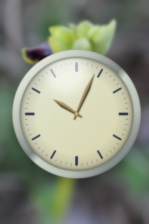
10:04
